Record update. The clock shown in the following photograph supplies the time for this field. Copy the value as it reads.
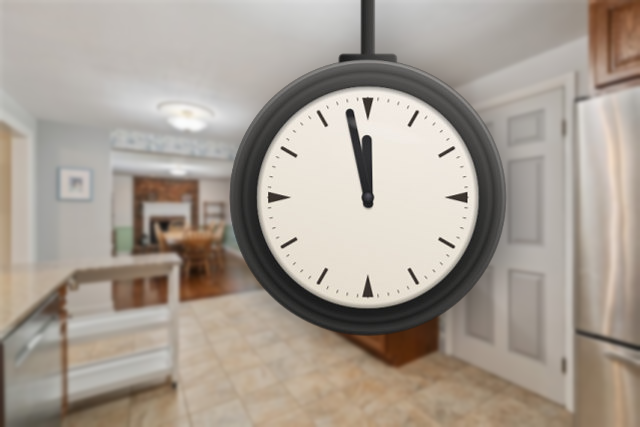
11:58
